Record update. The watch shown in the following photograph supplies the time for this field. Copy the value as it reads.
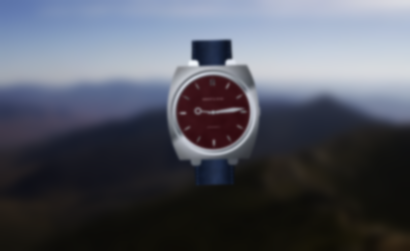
9:14
